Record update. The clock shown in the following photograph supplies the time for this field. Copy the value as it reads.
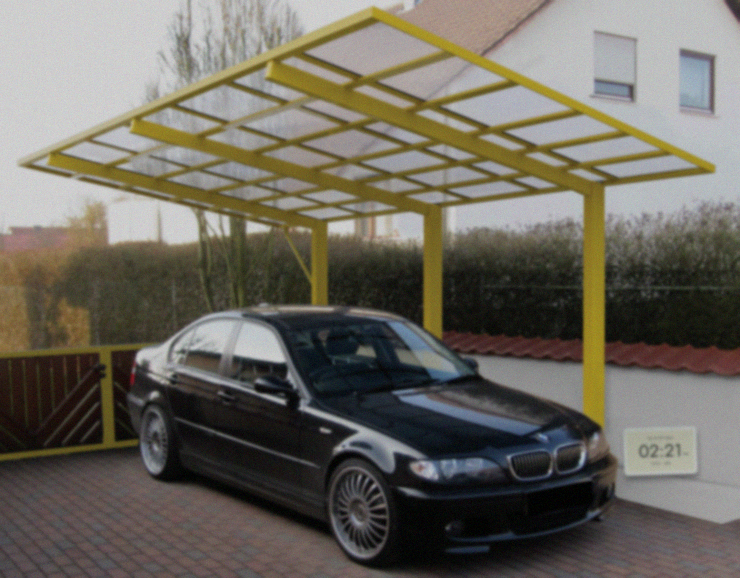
2:21
